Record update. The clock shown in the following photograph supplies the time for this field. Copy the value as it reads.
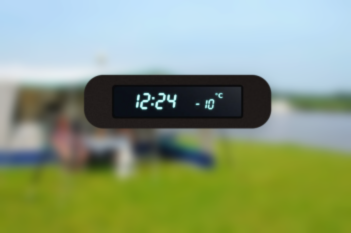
12:24
